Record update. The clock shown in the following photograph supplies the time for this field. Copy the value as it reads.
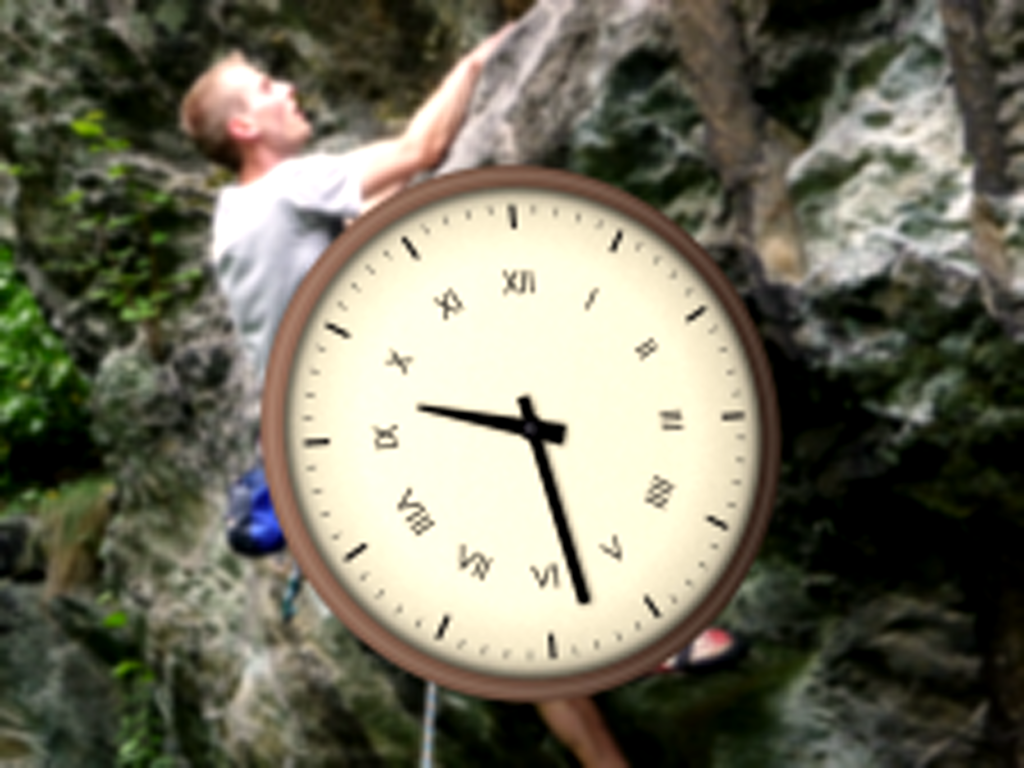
9:28
